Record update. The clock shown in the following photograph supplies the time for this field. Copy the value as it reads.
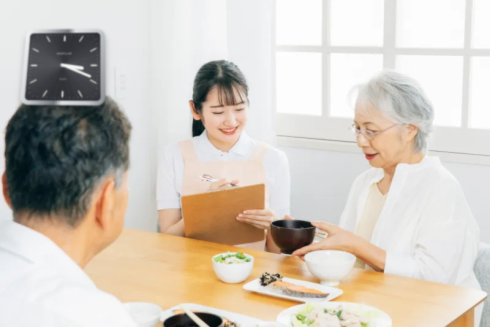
3:19
